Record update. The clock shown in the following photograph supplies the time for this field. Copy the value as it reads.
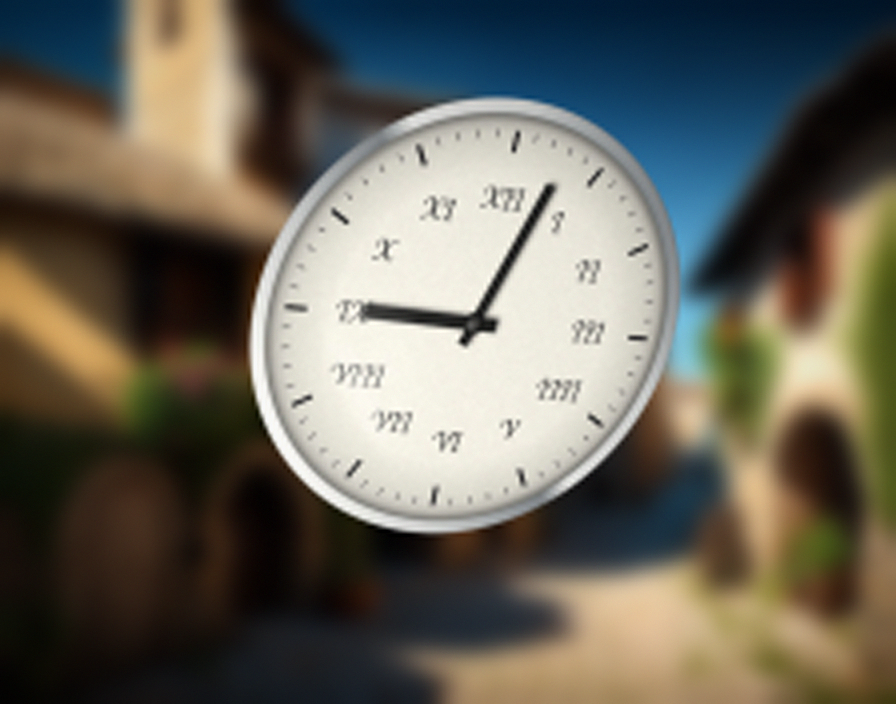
9:03
